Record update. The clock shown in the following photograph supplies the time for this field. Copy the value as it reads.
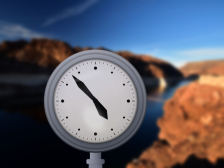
4:53
